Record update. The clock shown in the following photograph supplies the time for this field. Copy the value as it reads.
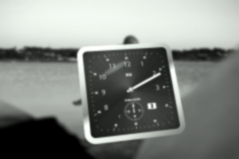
2:11
